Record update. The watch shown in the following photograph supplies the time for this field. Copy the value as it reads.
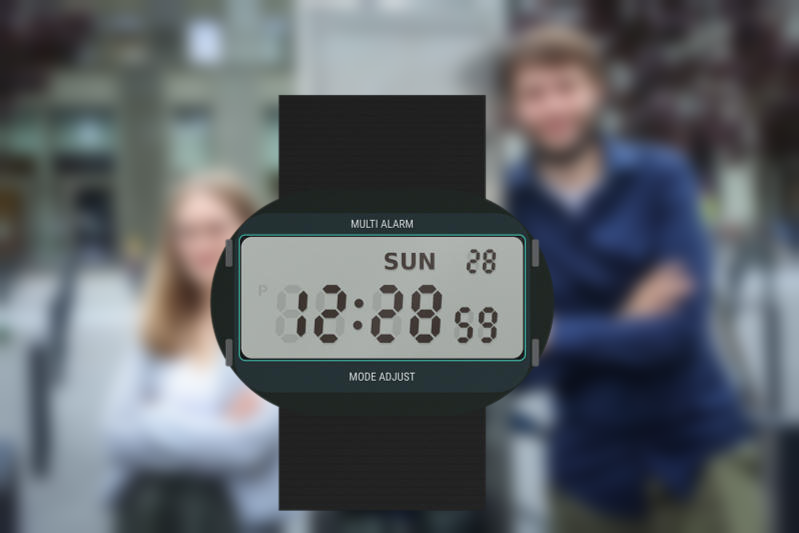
12:28:59
